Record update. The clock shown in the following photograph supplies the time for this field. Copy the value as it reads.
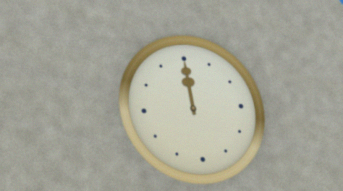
12:00
